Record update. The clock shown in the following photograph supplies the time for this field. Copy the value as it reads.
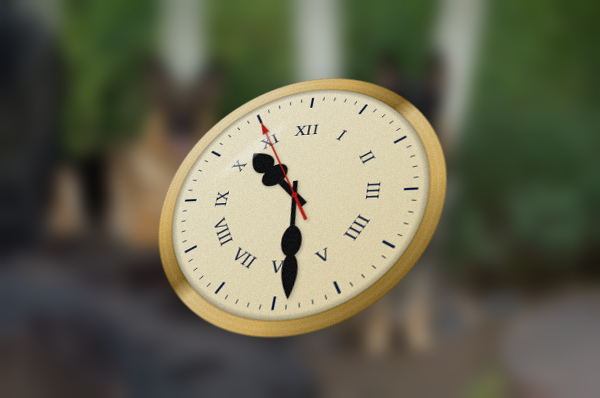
10:28:55
